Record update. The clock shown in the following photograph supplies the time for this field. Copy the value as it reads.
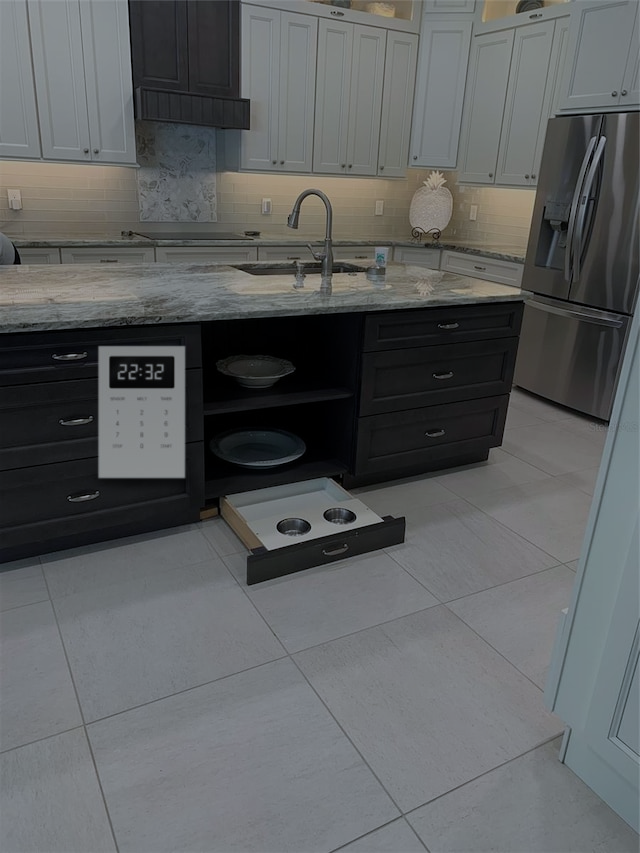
22:32
